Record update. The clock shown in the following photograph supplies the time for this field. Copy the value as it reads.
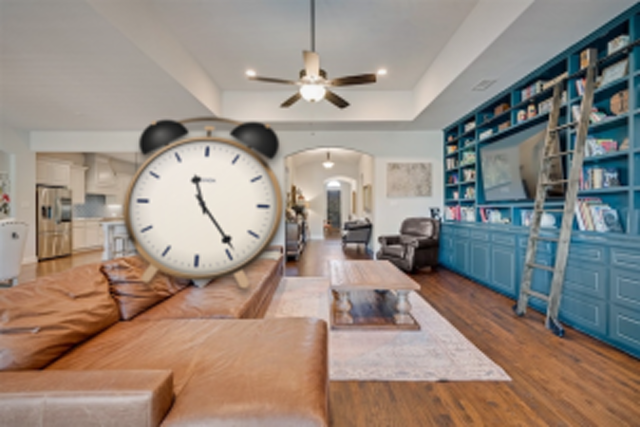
11:24
